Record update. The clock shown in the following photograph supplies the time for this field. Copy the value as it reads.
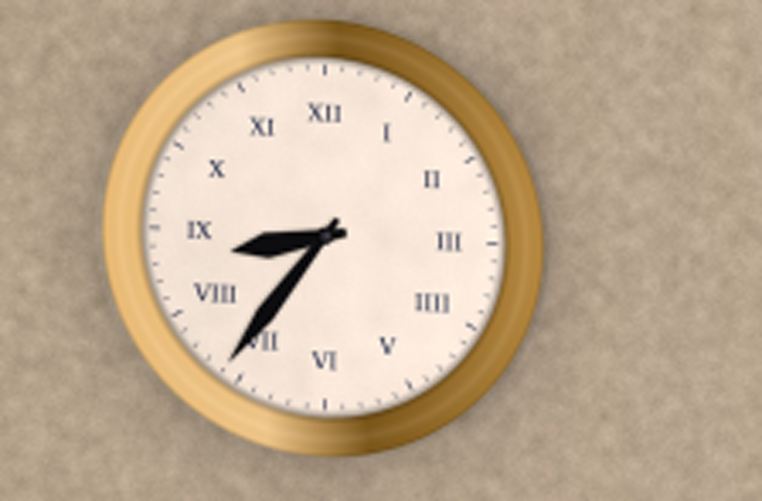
8:36
